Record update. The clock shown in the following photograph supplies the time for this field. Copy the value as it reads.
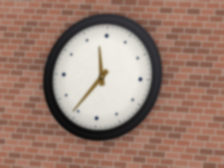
11:36
